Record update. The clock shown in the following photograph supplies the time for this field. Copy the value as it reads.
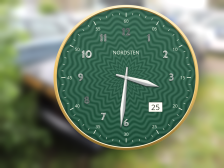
3:31
